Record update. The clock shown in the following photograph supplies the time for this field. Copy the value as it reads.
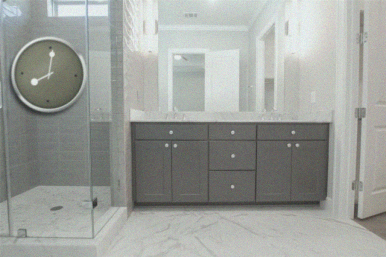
8:01
